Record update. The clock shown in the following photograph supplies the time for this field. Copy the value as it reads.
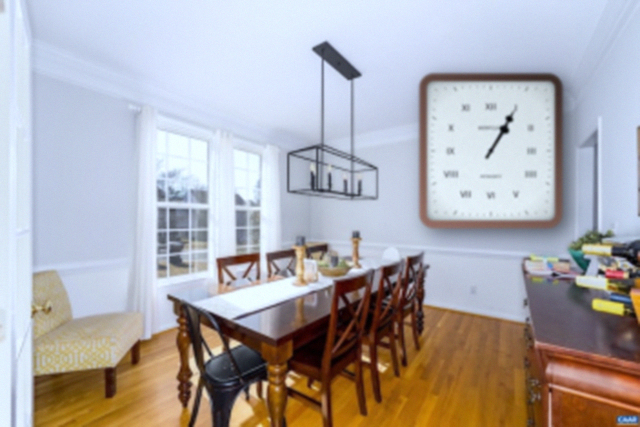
1:05
